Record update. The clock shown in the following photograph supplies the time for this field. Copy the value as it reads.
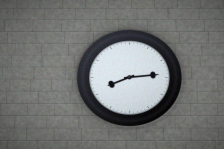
8:14
